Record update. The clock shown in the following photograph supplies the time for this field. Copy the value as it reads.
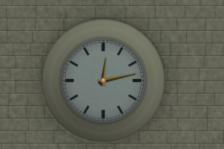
12:13
